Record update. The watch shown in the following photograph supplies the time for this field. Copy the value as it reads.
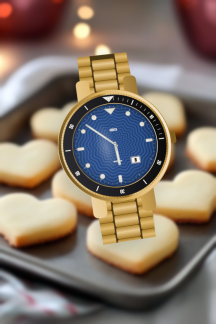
5:52
